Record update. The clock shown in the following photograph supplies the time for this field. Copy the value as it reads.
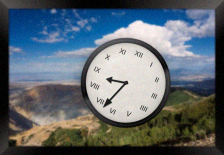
8:33
